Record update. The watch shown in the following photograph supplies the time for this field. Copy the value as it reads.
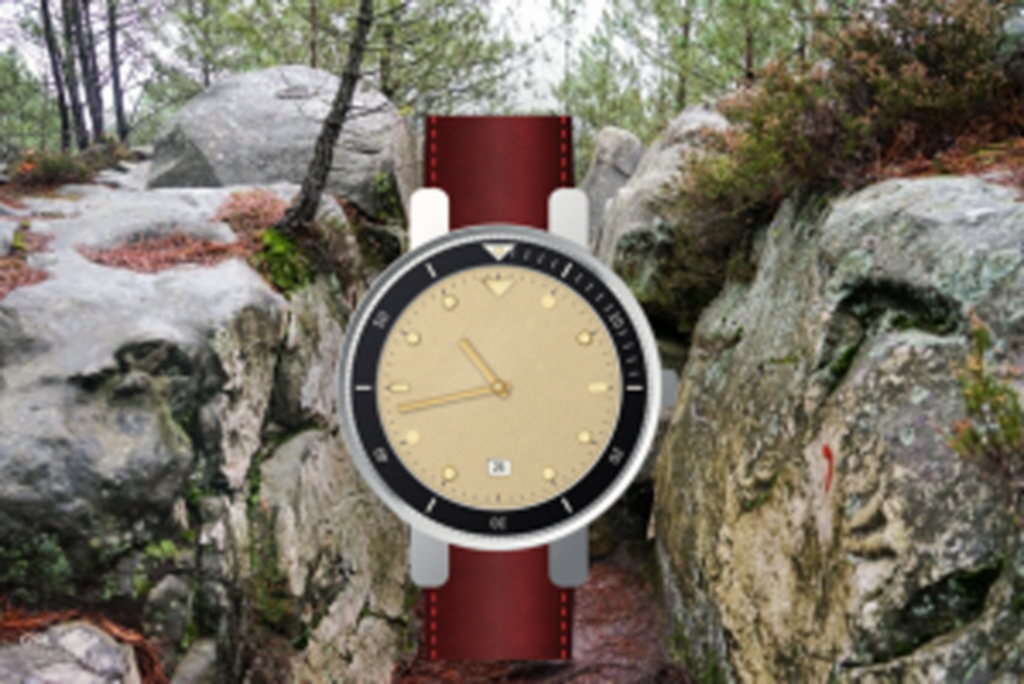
10:43
